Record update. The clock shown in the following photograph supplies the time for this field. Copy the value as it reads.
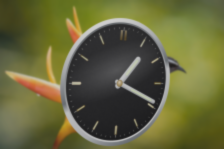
1:19
